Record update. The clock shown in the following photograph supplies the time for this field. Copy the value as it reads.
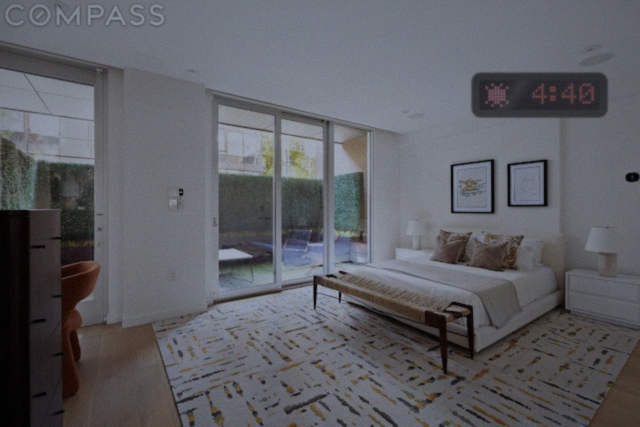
4:40
